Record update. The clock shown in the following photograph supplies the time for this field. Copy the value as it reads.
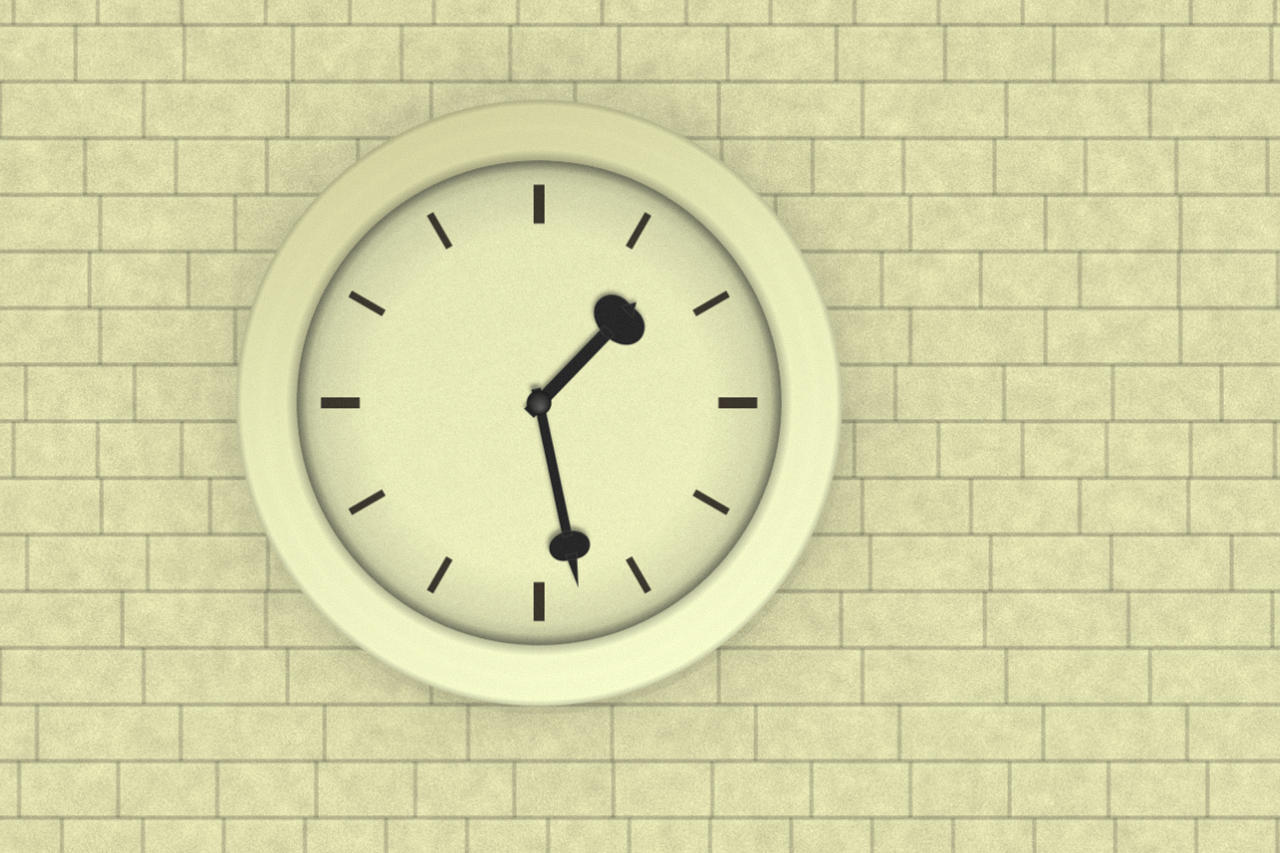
1:28
